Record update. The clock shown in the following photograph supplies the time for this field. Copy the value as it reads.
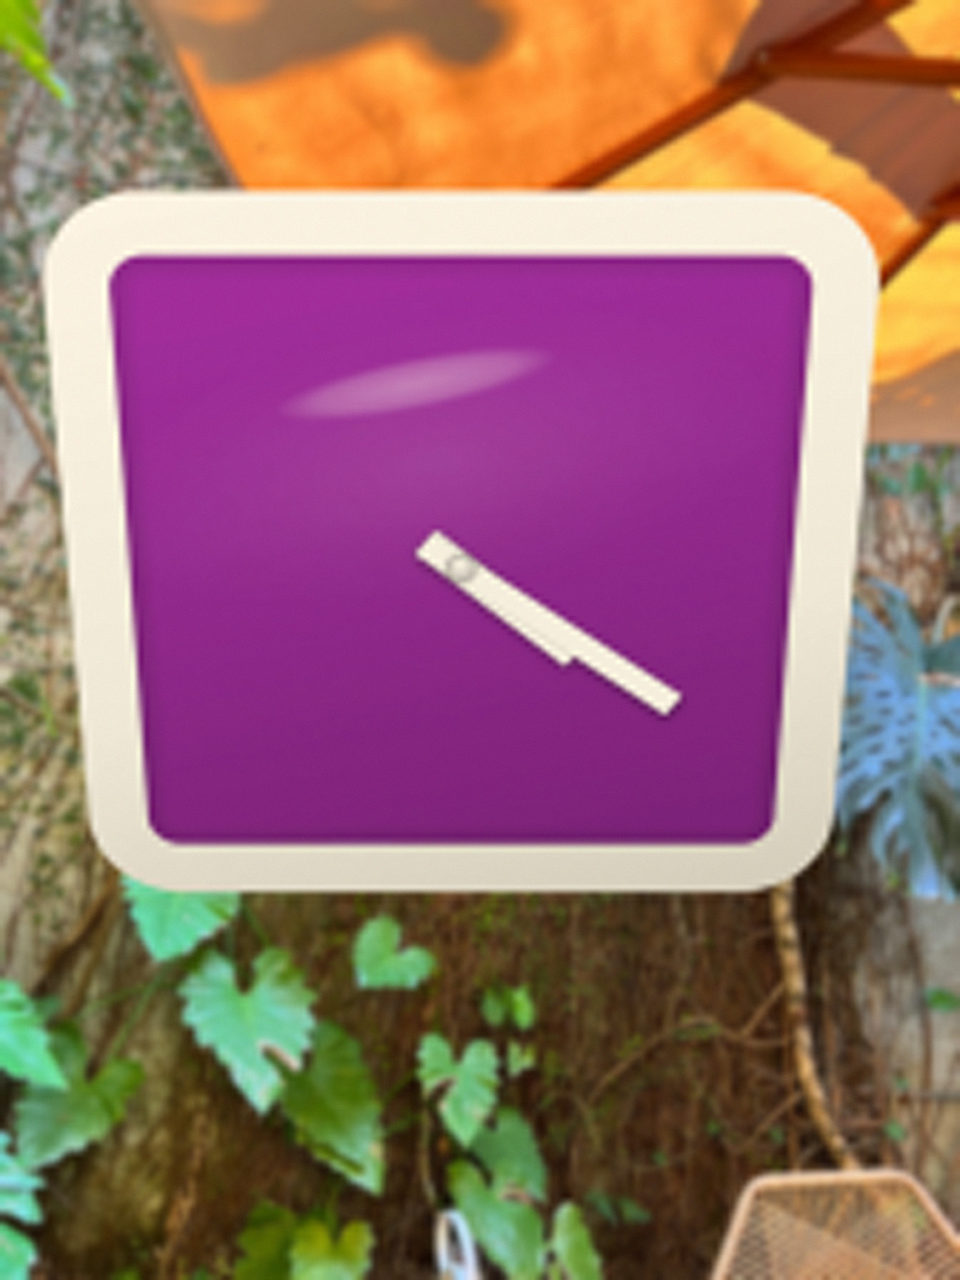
4:21
